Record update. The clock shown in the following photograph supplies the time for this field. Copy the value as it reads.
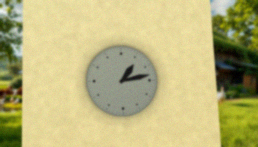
1:13
